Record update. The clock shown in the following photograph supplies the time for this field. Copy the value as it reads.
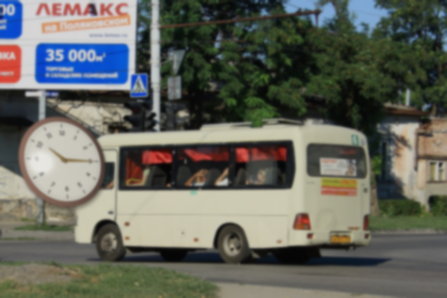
10:15
